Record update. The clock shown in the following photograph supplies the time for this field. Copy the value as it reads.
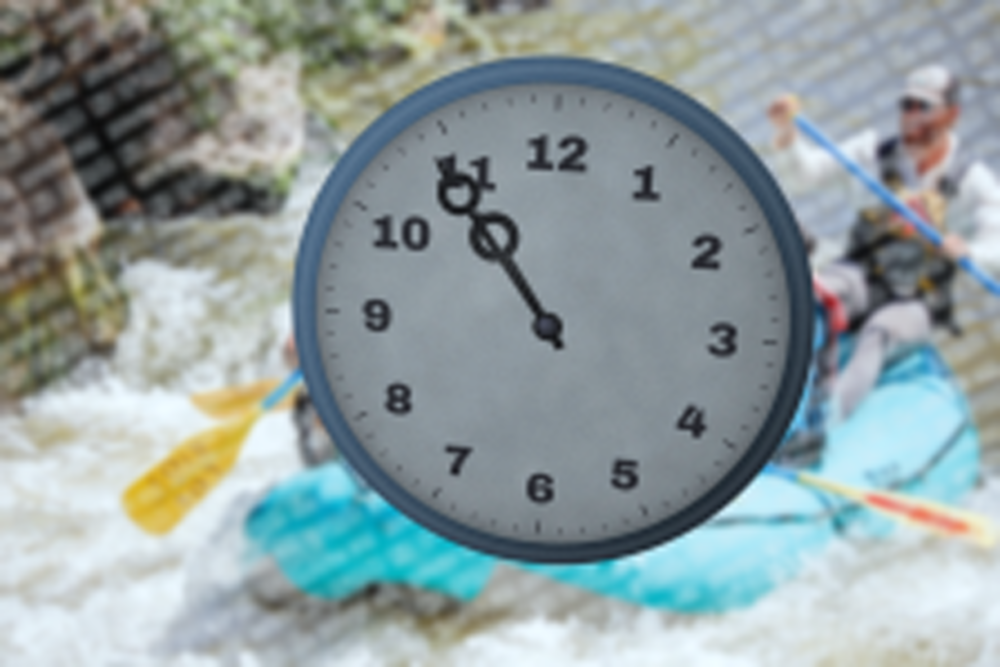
10:54
